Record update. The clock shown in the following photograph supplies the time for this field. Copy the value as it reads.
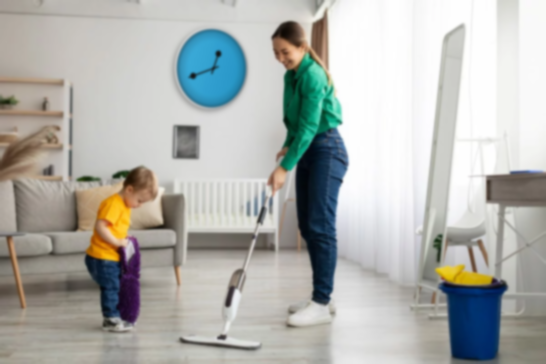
12:42
